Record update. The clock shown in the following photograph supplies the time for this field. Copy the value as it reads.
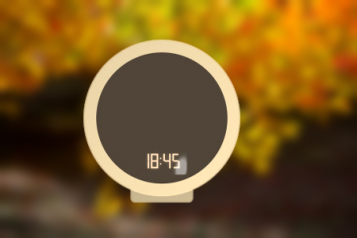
18:45
